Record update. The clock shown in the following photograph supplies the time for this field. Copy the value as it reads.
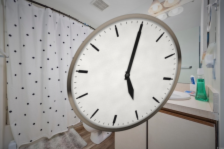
5:00
